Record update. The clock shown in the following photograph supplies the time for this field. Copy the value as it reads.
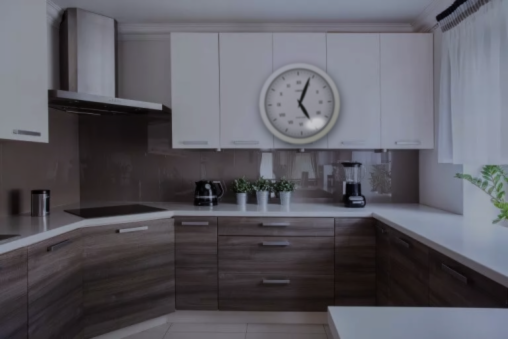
5:04
